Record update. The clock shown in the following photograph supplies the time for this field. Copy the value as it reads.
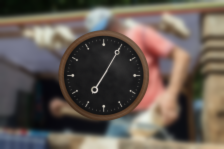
7:05
